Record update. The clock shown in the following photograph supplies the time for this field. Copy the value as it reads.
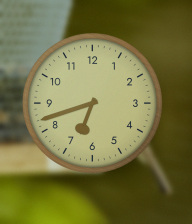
6:42
